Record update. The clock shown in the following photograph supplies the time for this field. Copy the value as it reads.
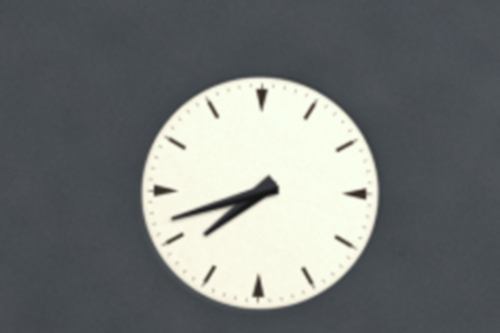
7:42
